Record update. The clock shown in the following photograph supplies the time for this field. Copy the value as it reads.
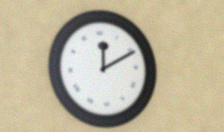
12:11
